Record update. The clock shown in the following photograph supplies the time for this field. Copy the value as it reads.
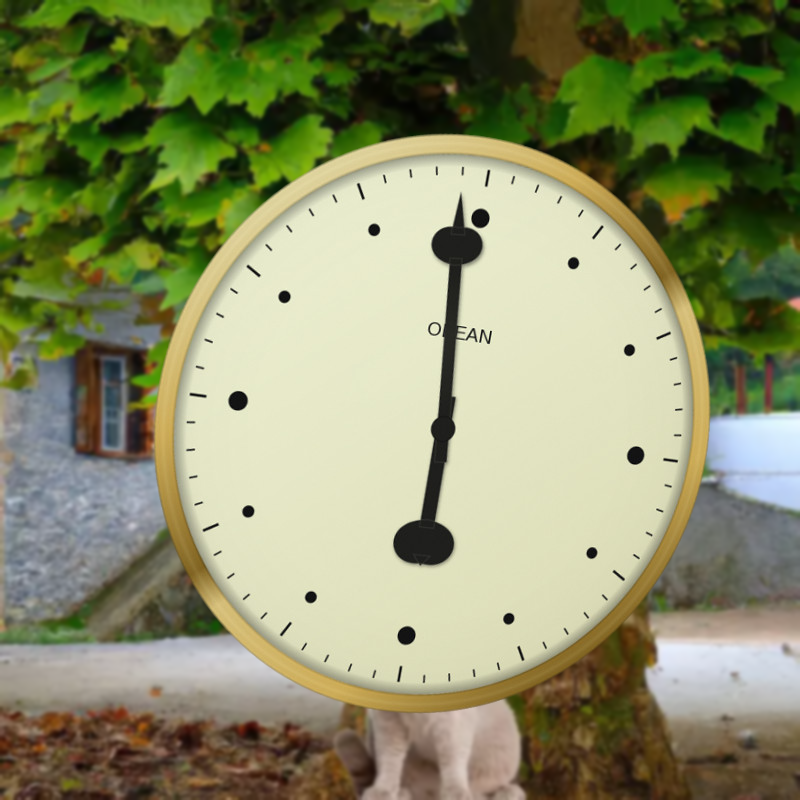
5:59
